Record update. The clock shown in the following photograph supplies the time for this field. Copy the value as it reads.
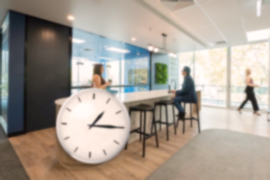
1:15
